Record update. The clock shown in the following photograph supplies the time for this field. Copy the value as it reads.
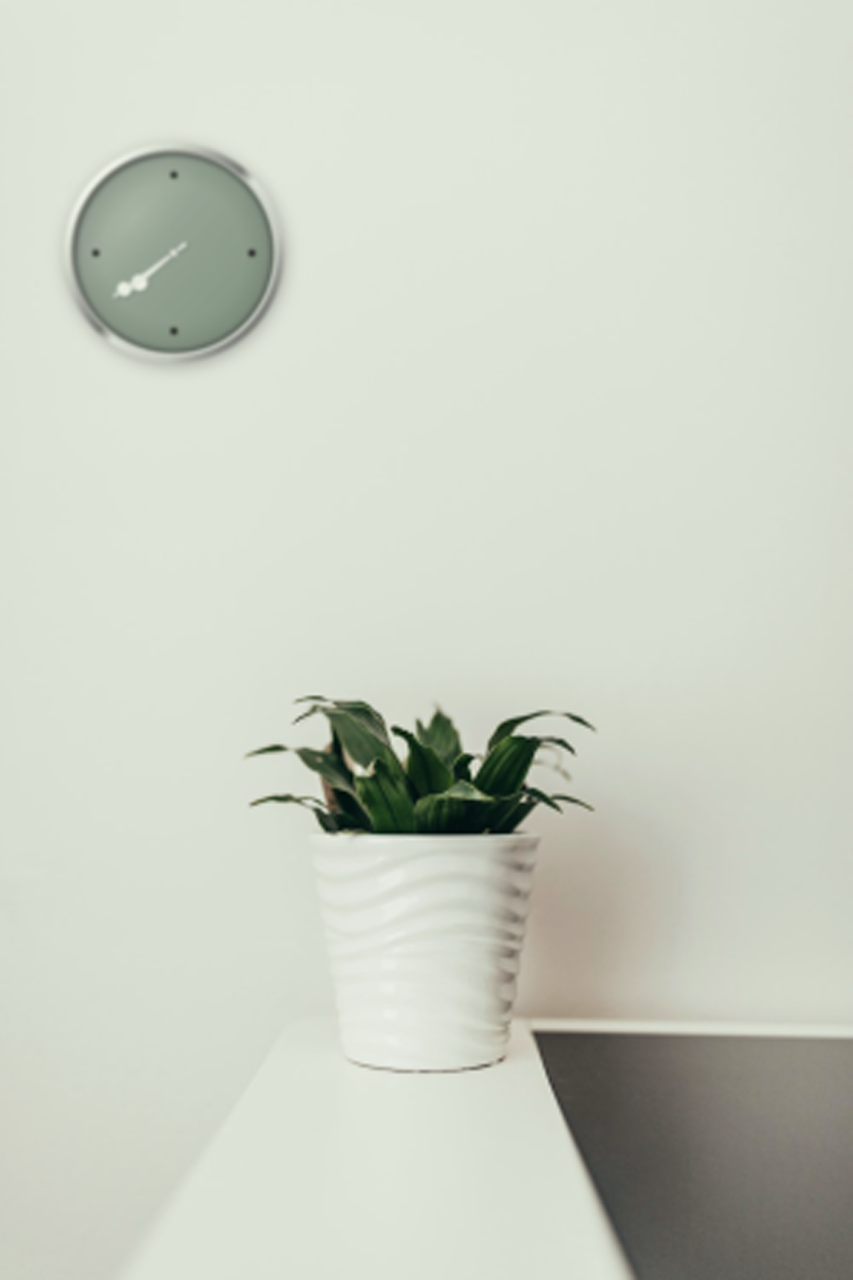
7:39
